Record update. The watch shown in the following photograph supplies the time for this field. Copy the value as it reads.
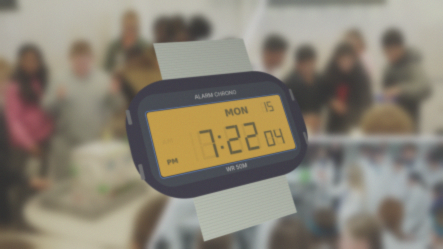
7:22:04
